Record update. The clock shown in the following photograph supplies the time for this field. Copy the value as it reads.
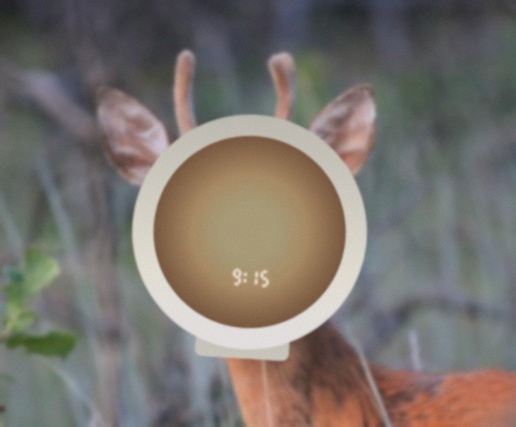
9:15
